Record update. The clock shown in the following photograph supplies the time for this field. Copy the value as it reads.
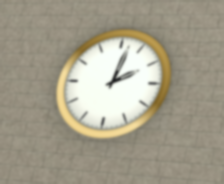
2:02
